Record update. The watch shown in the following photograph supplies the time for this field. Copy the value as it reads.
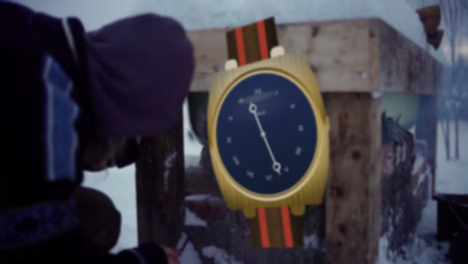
11:27
